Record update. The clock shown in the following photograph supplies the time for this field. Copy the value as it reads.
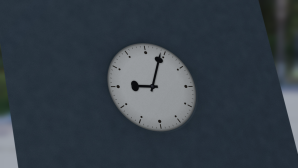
9:04
